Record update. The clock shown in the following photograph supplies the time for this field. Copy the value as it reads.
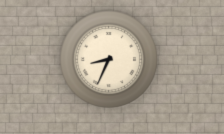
8:34
